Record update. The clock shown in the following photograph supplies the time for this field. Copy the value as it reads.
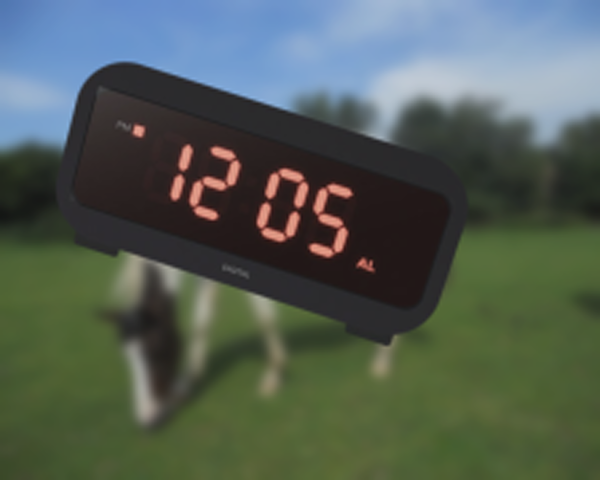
12:05
